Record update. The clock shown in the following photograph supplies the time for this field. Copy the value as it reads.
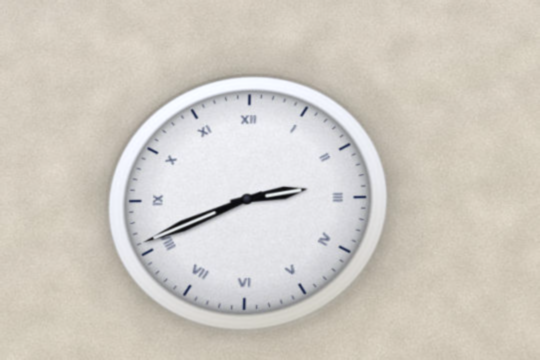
2:41
